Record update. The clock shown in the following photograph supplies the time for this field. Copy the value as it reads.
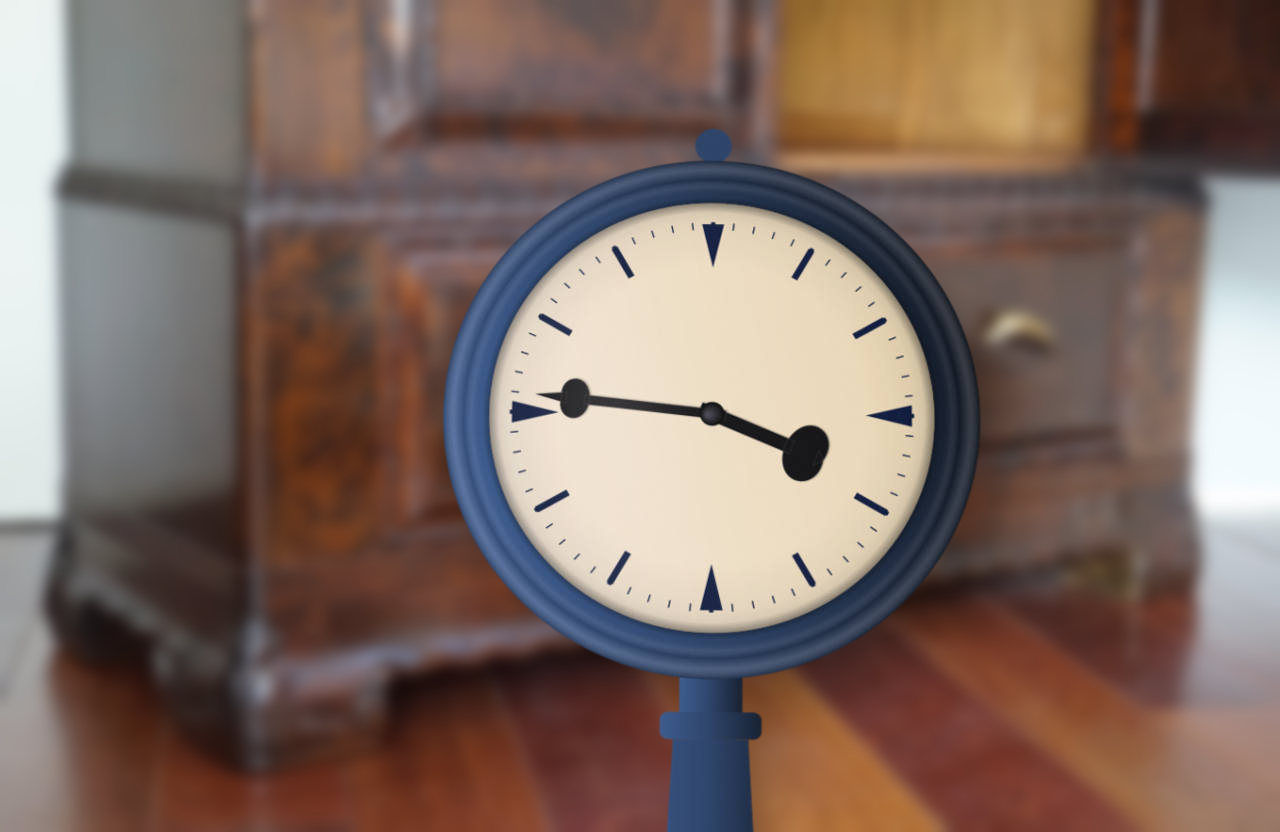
3:46
